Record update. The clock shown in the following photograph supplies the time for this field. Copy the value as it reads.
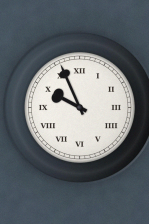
9:56
